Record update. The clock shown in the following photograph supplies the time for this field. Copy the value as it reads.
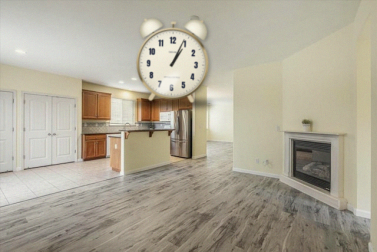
1:04
